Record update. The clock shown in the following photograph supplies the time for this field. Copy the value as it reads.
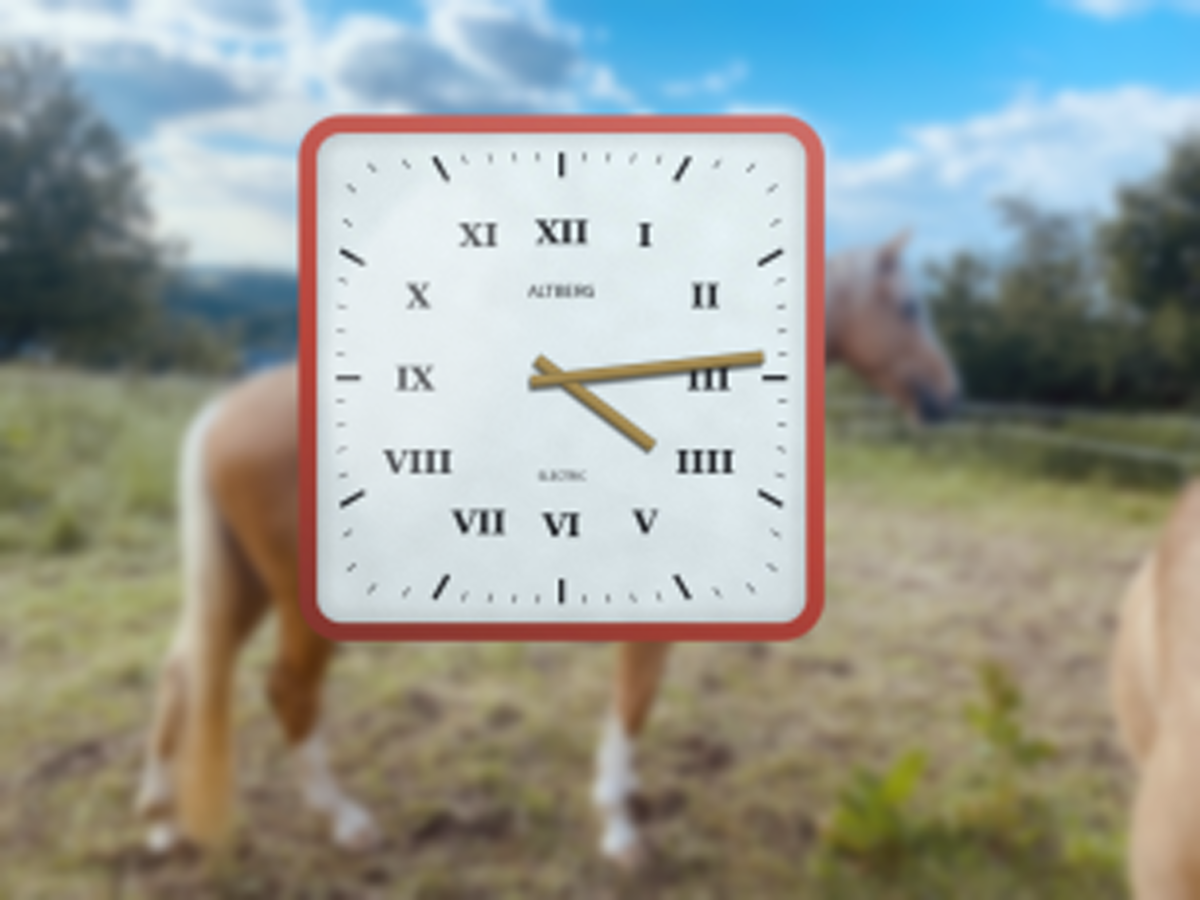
4:14
